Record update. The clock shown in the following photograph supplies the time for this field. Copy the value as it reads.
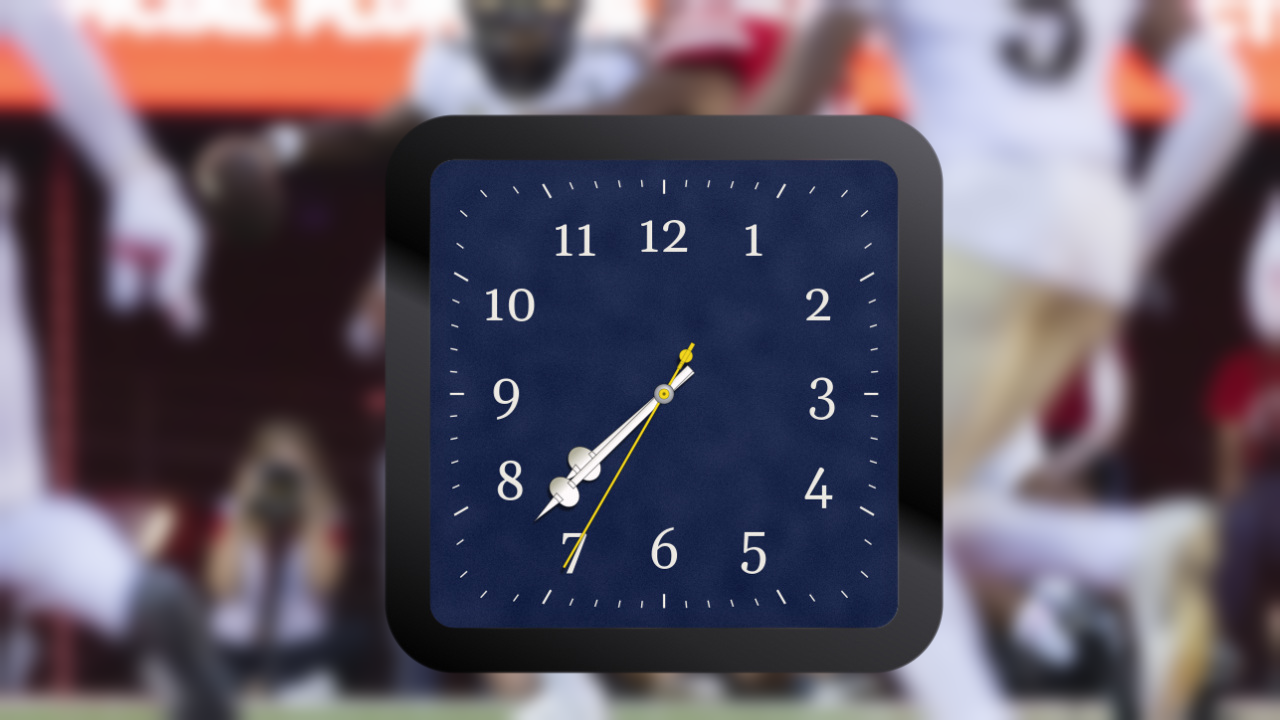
7:37:35
